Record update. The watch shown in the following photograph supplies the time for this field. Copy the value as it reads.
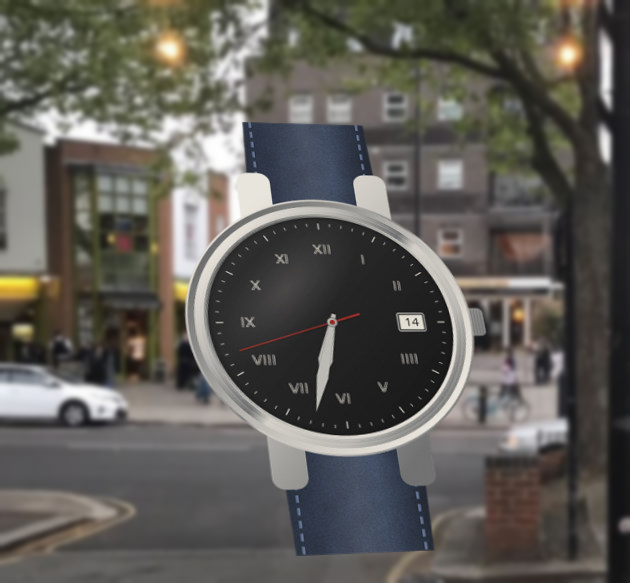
6:32:42
